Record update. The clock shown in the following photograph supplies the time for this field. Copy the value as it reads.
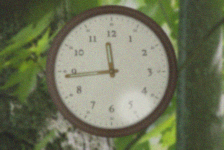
11:44
